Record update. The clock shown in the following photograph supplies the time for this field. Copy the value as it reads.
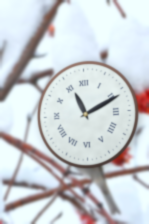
11:11
